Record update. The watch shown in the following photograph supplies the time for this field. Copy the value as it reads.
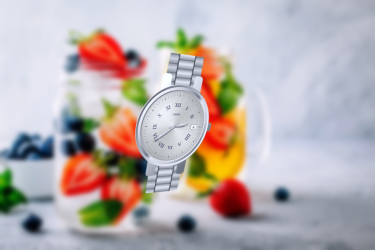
2:39
